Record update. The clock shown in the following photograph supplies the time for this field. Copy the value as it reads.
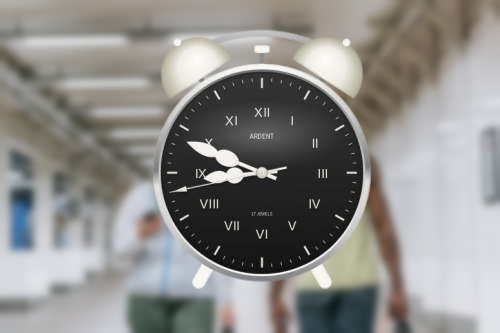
8:48:43
